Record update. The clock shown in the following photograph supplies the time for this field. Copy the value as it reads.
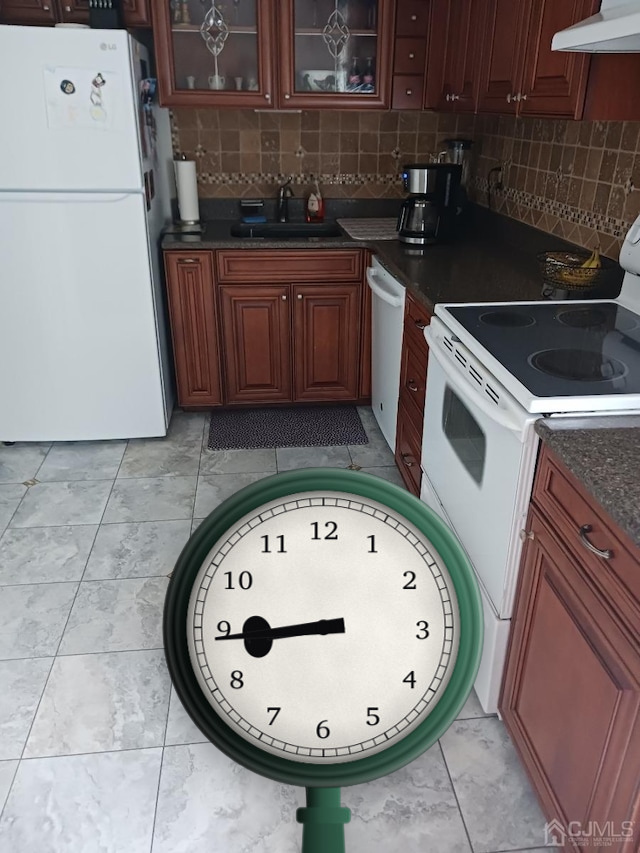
8:44
